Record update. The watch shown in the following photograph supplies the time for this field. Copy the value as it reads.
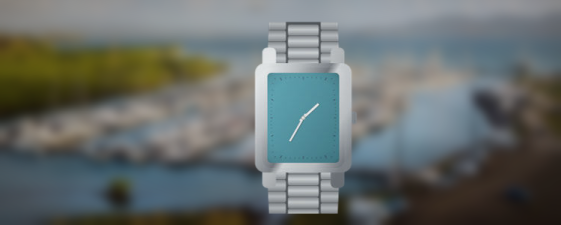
1:35
